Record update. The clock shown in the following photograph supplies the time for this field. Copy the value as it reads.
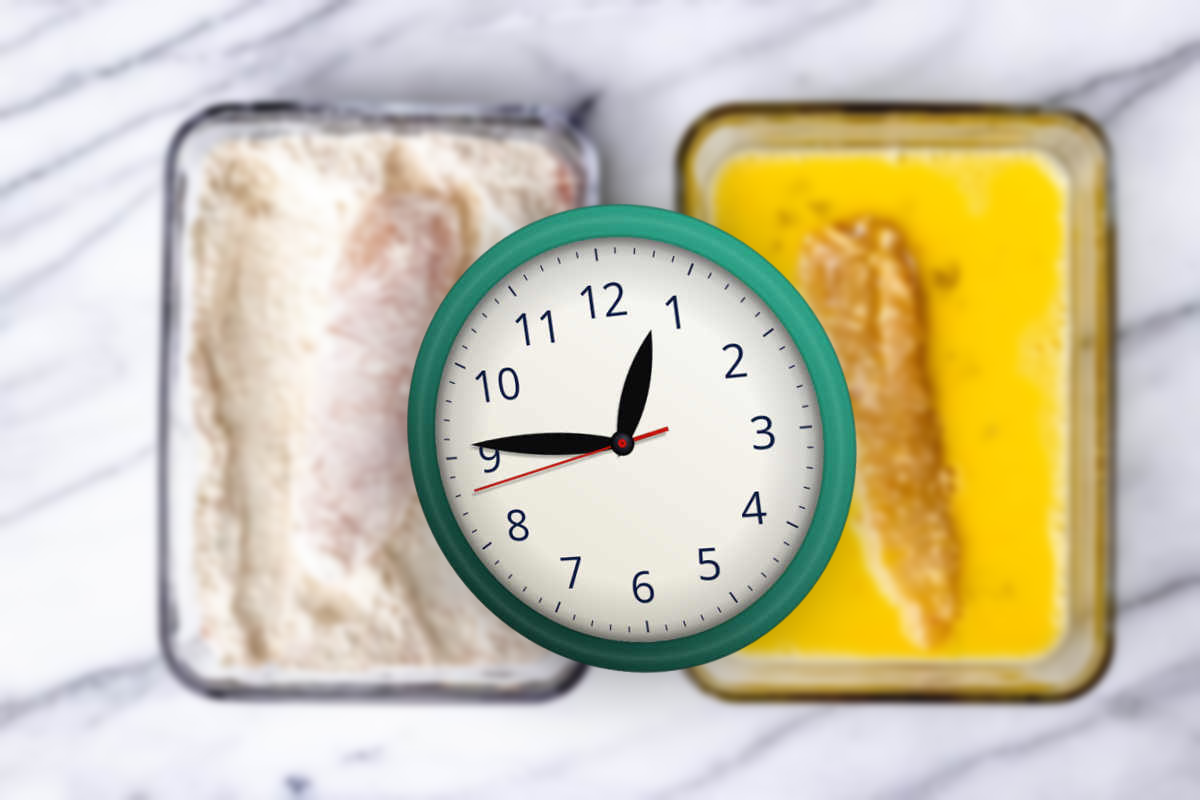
12:45:43
